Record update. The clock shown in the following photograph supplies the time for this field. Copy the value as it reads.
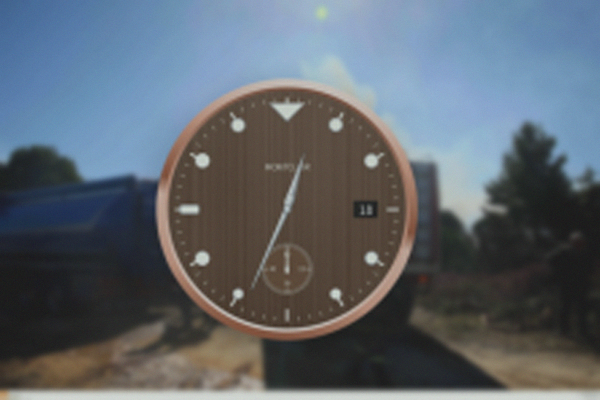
12:34
